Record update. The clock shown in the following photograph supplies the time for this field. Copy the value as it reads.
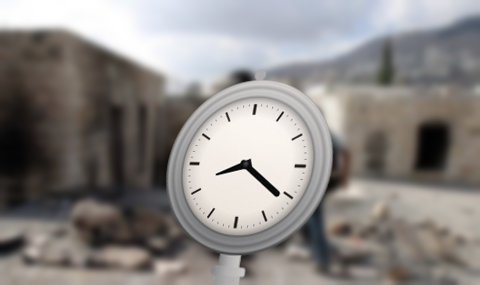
8:21
